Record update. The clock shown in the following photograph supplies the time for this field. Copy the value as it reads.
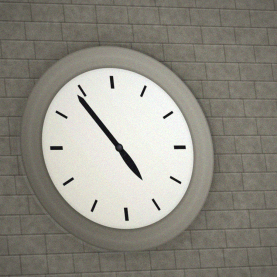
4:54
